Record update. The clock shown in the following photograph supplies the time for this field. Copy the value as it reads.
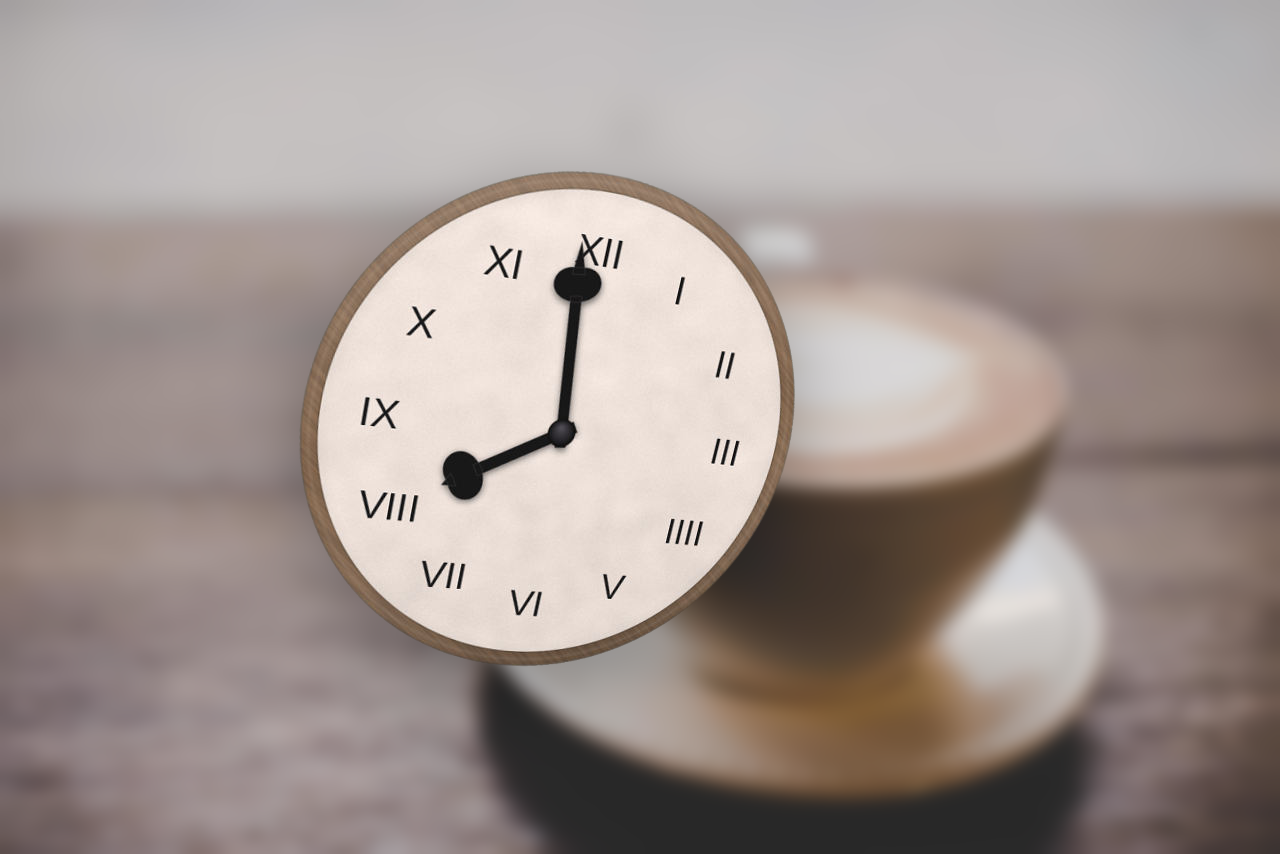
7:59
